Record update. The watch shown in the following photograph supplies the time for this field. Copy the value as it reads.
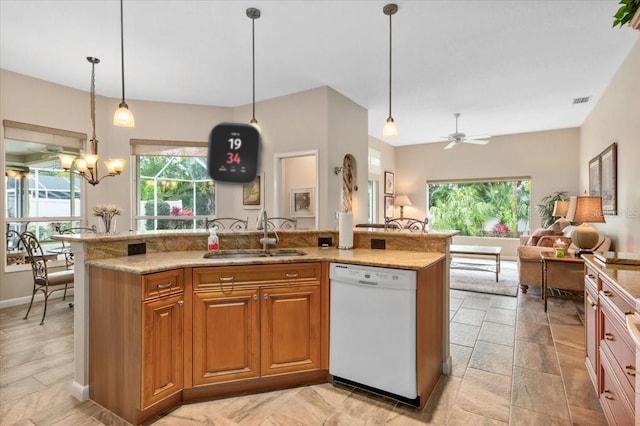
19:34
